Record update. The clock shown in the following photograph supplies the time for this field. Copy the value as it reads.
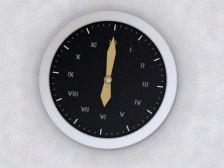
6:00
